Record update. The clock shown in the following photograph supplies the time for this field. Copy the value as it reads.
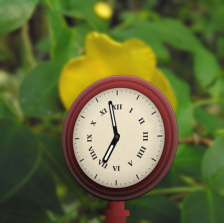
6:58
